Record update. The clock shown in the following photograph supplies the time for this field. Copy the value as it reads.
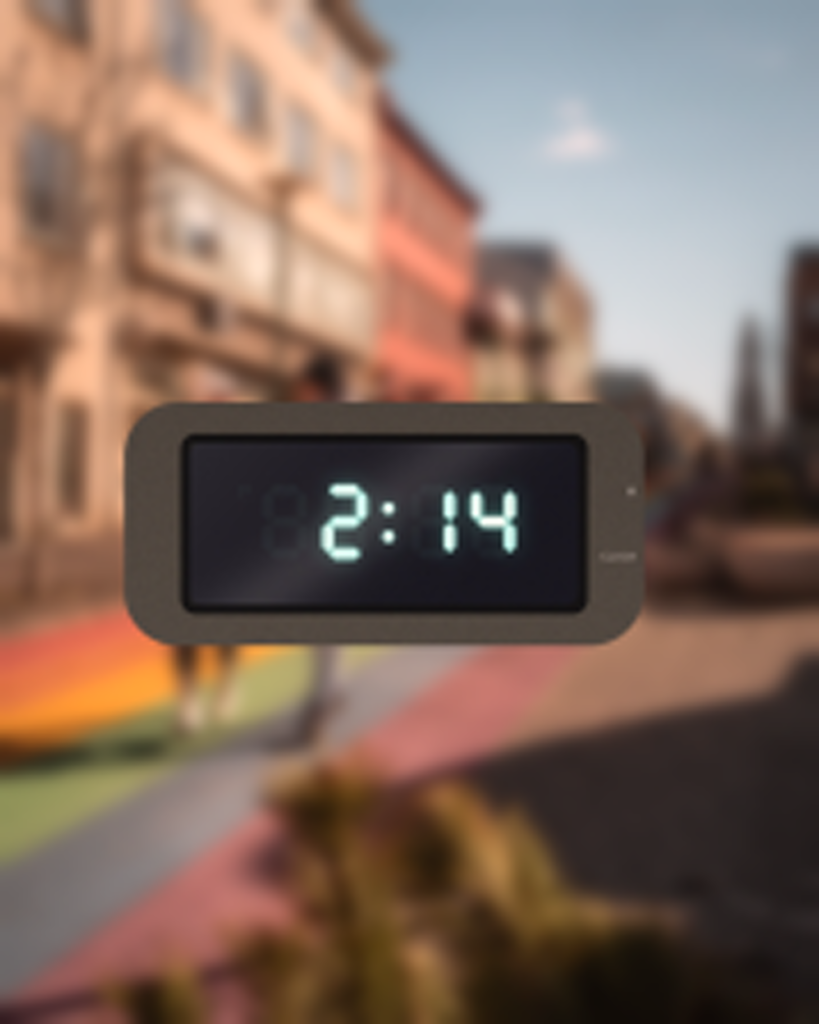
2:14
